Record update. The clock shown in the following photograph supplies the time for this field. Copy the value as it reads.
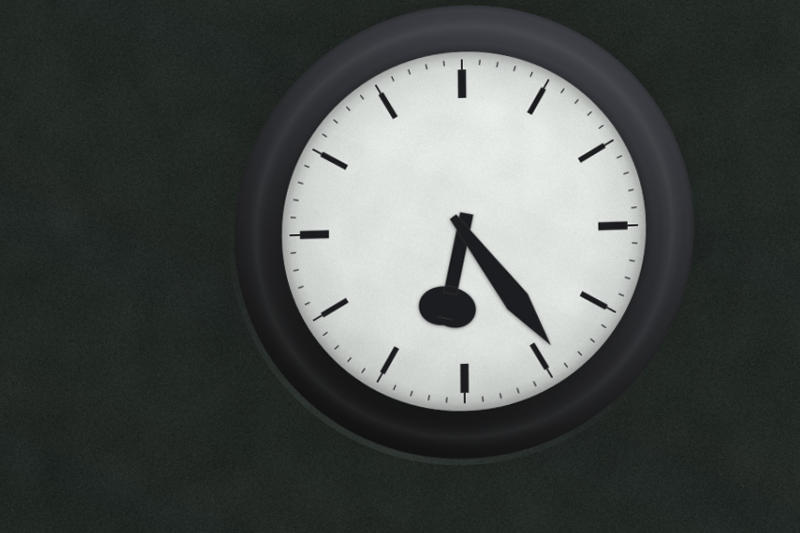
6:24
